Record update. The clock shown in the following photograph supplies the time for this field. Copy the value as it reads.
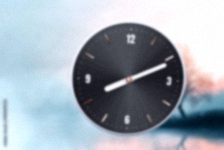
8:11
